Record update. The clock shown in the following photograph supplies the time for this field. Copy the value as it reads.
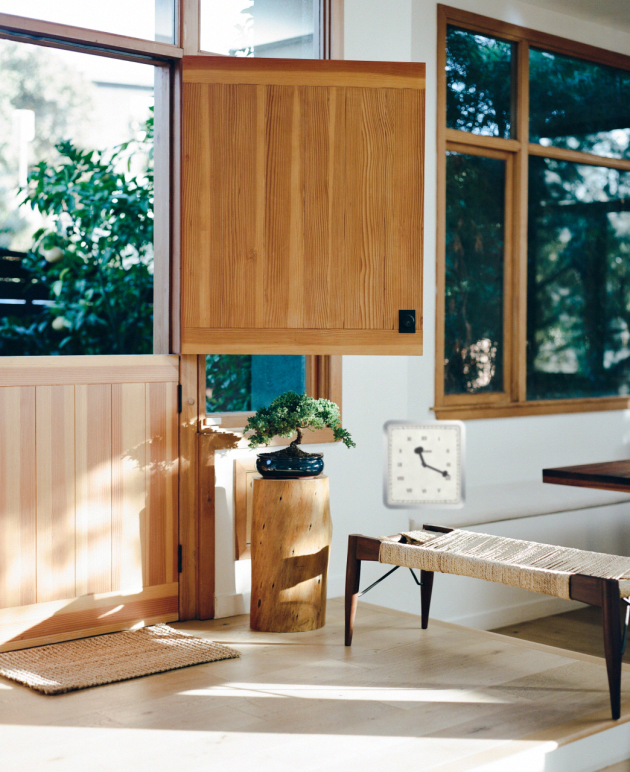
11:19
